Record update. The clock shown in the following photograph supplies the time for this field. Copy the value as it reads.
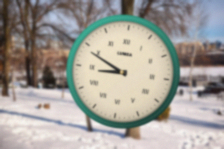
8:49
